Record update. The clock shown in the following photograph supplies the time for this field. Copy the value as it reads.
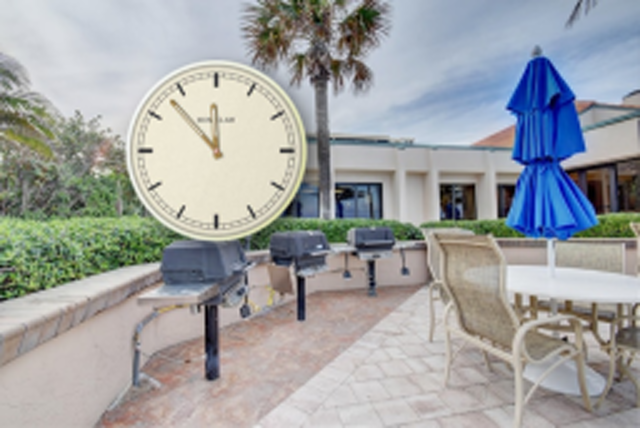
11:53
